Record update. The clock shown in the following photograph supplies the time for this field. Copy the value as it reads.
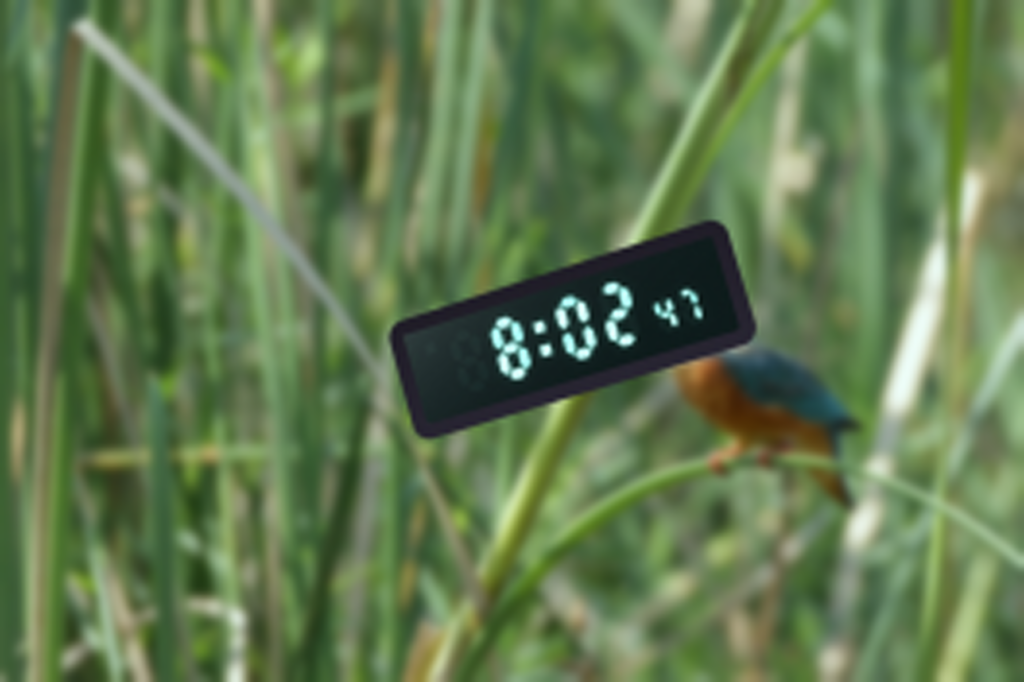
8:02:47
